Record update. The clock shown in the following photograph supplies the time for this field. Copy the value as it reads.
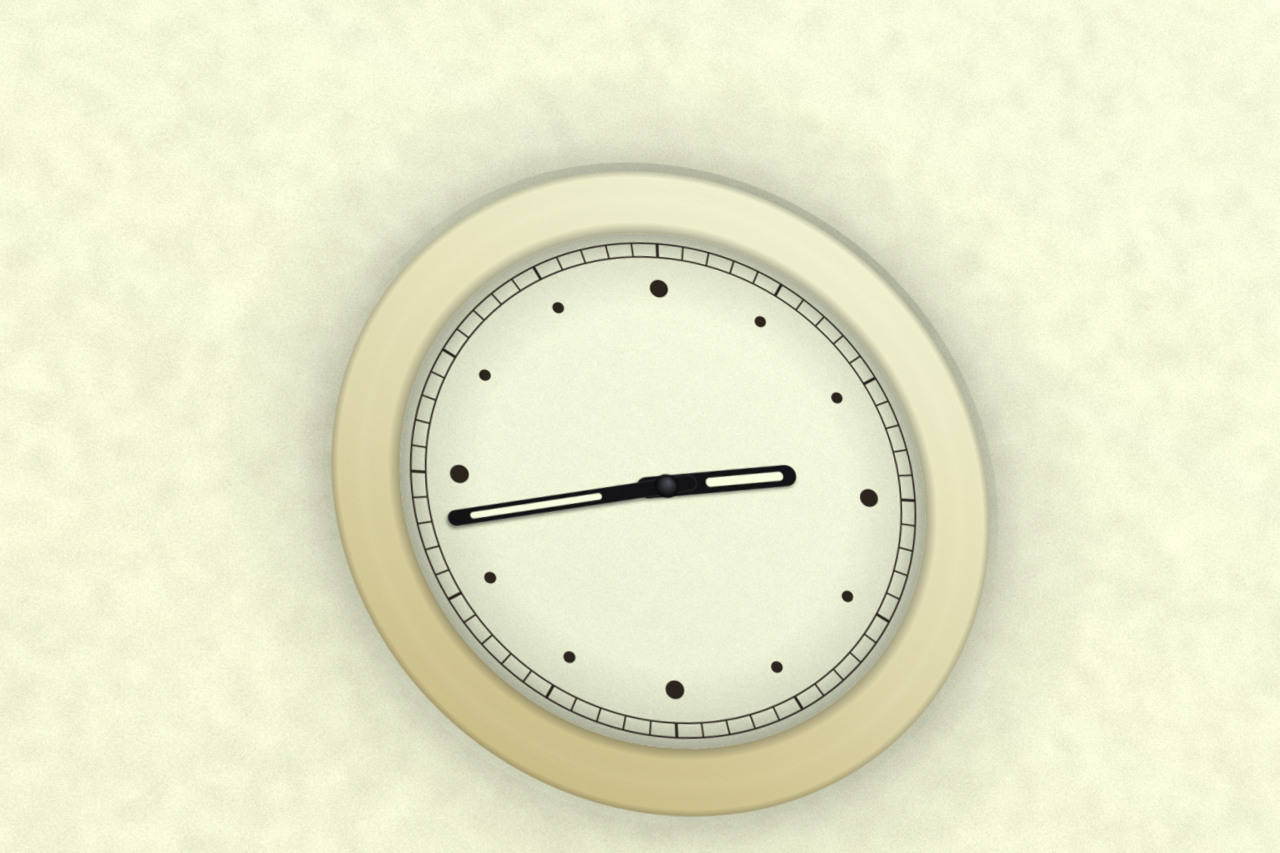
2:43
